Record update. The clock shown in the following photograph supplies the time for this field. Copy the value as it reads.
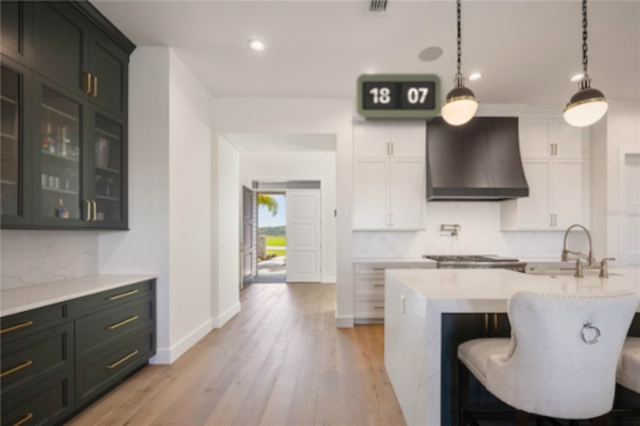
18:07
